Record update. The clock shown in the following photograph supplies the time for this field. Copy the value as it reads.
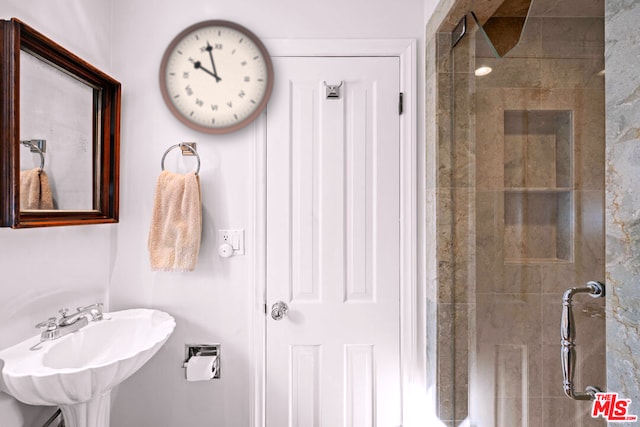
9:57
